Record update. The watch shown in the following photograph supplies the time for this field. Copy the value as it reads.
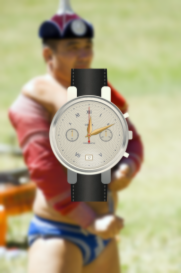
12:11
